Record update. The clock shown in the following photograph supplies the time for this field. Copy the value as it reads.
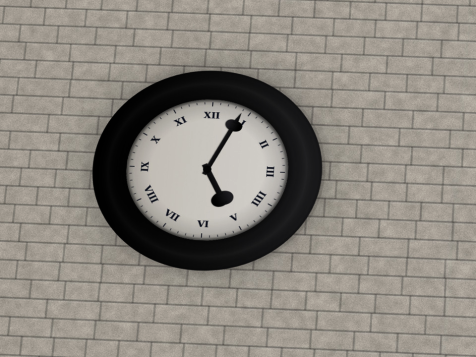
5:04
